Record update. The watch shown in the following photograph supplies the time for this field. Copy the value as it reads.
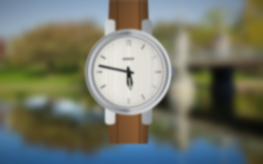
5:47
